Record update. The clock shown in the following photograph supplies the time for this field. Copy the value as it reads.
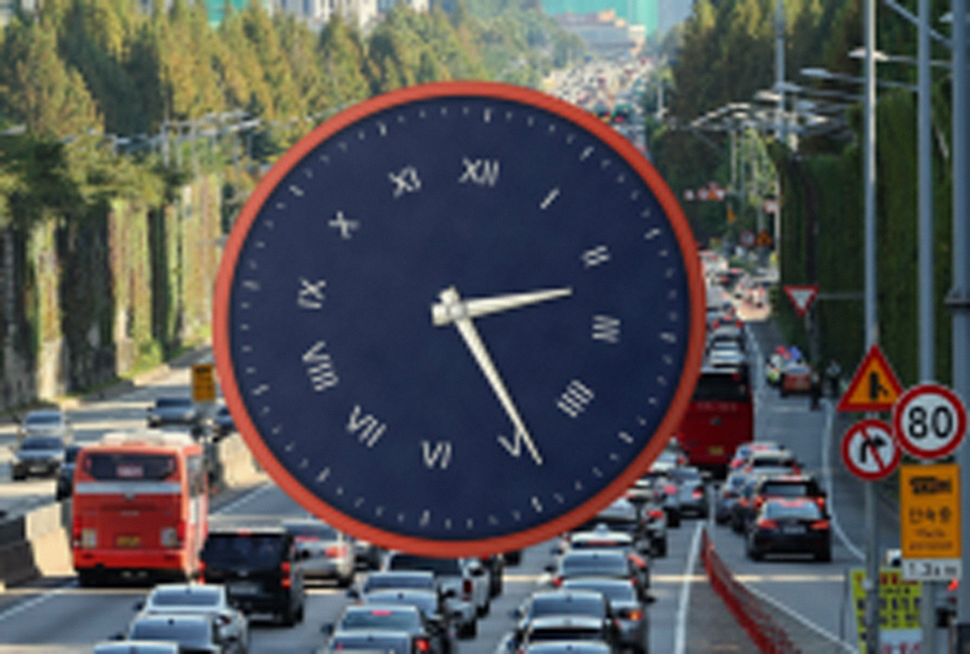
2:24
